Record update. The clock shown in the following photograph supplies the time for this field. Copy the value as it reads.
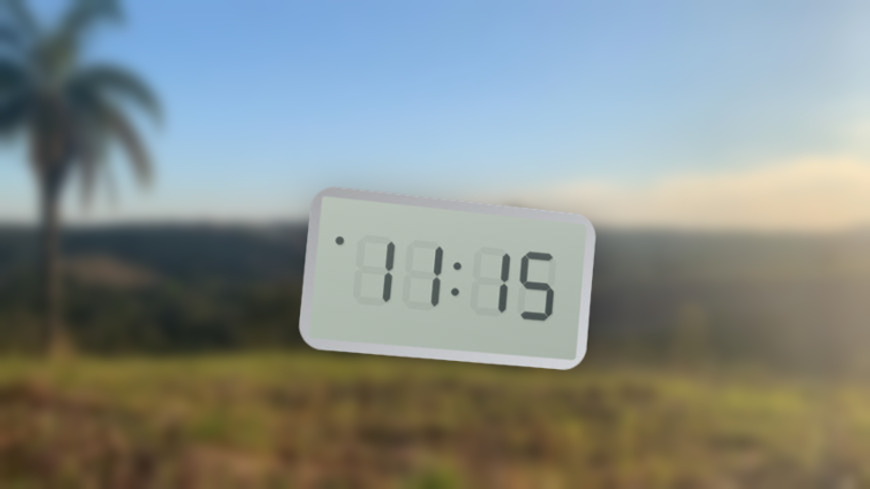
11:15
